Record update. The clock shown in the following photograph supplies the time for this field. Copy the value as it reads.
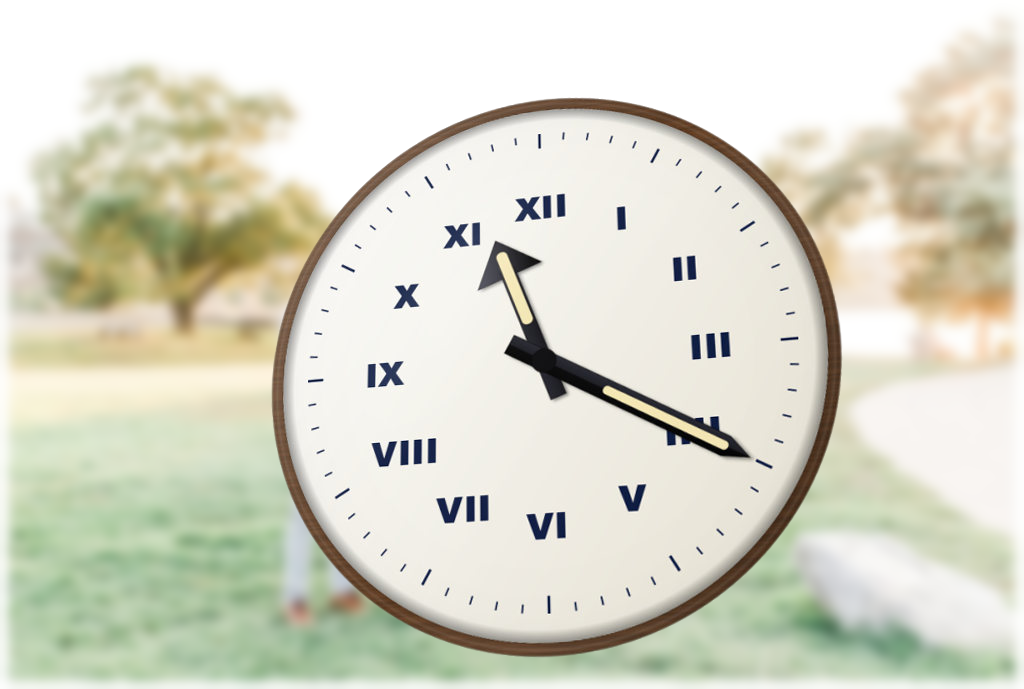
11:20
